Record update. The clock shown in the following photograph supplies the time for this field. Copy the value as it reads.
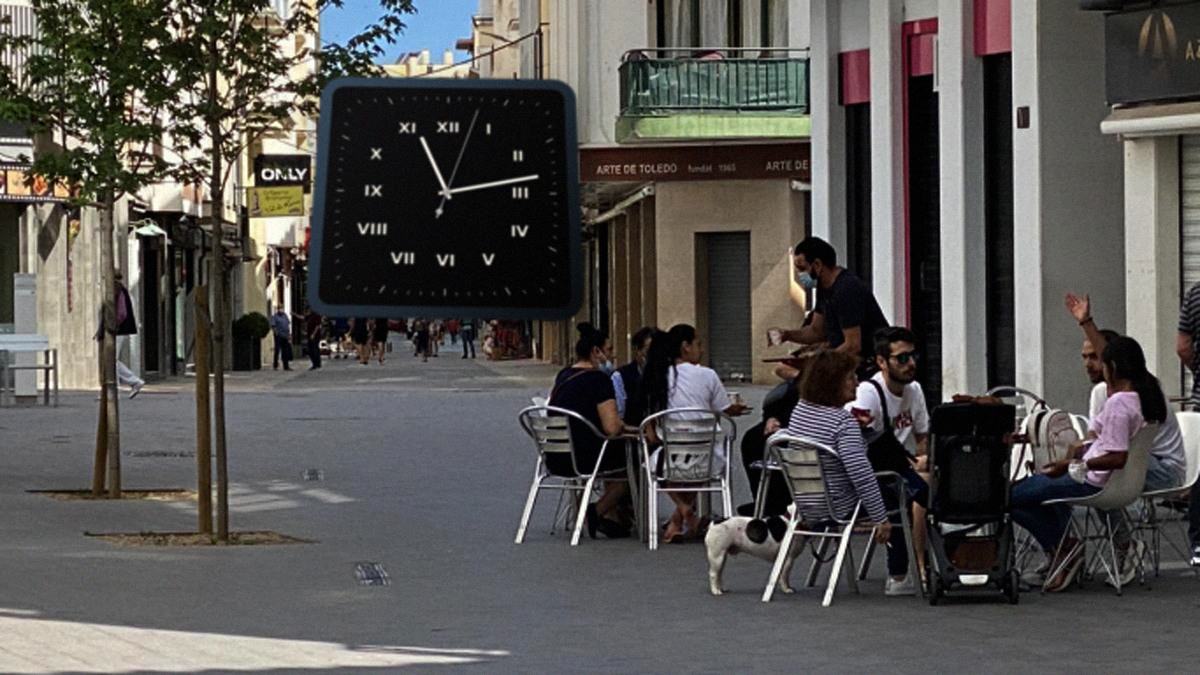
11:13:03
